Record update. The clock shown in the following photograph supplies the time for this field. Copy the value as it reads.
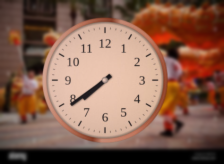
7:39
